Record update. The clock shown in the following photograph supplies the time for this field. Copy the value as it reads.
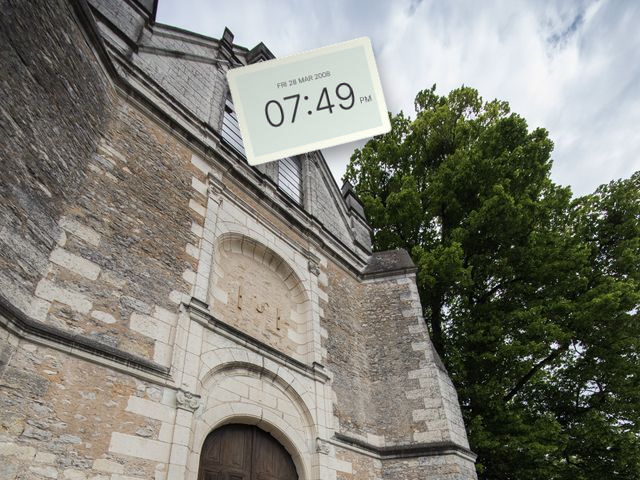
7:49
